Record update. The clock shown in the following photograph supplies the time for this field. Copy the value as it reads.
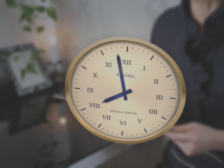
7:58
